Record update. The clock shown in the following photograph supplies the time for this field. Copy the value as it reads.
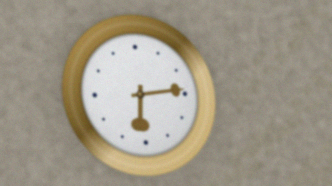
6:14
